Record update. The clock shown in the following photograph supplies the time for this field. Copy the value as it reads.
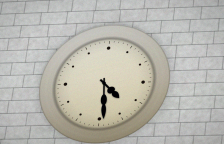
4:29
